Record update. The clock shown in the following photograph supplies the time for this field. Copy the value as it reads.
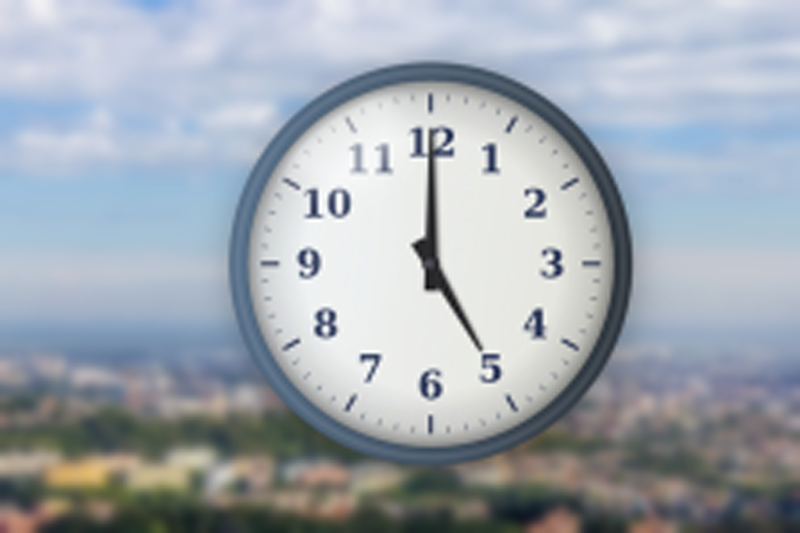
5:00
